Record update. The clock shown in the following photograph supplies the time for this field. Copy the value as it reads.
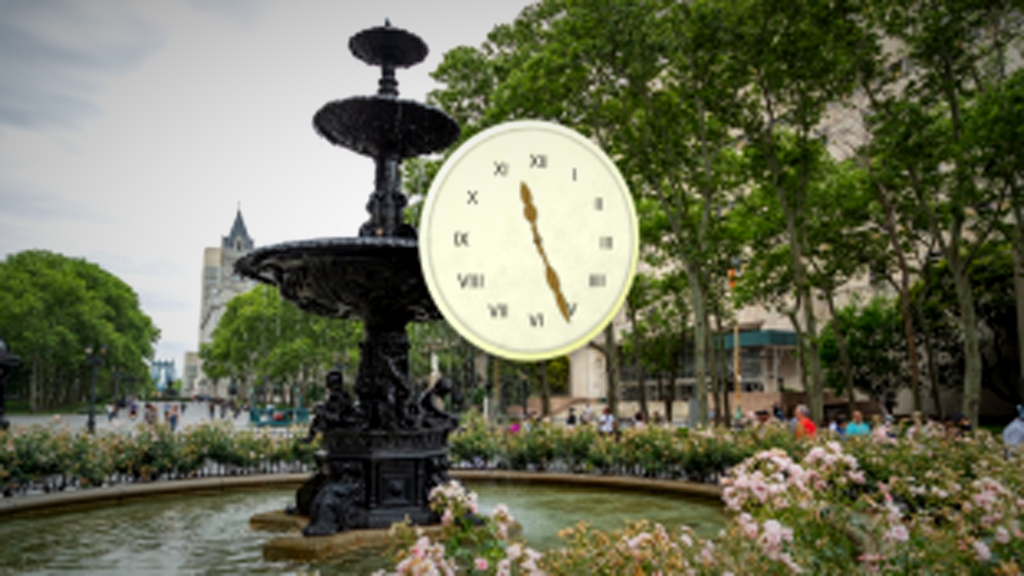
11:26
